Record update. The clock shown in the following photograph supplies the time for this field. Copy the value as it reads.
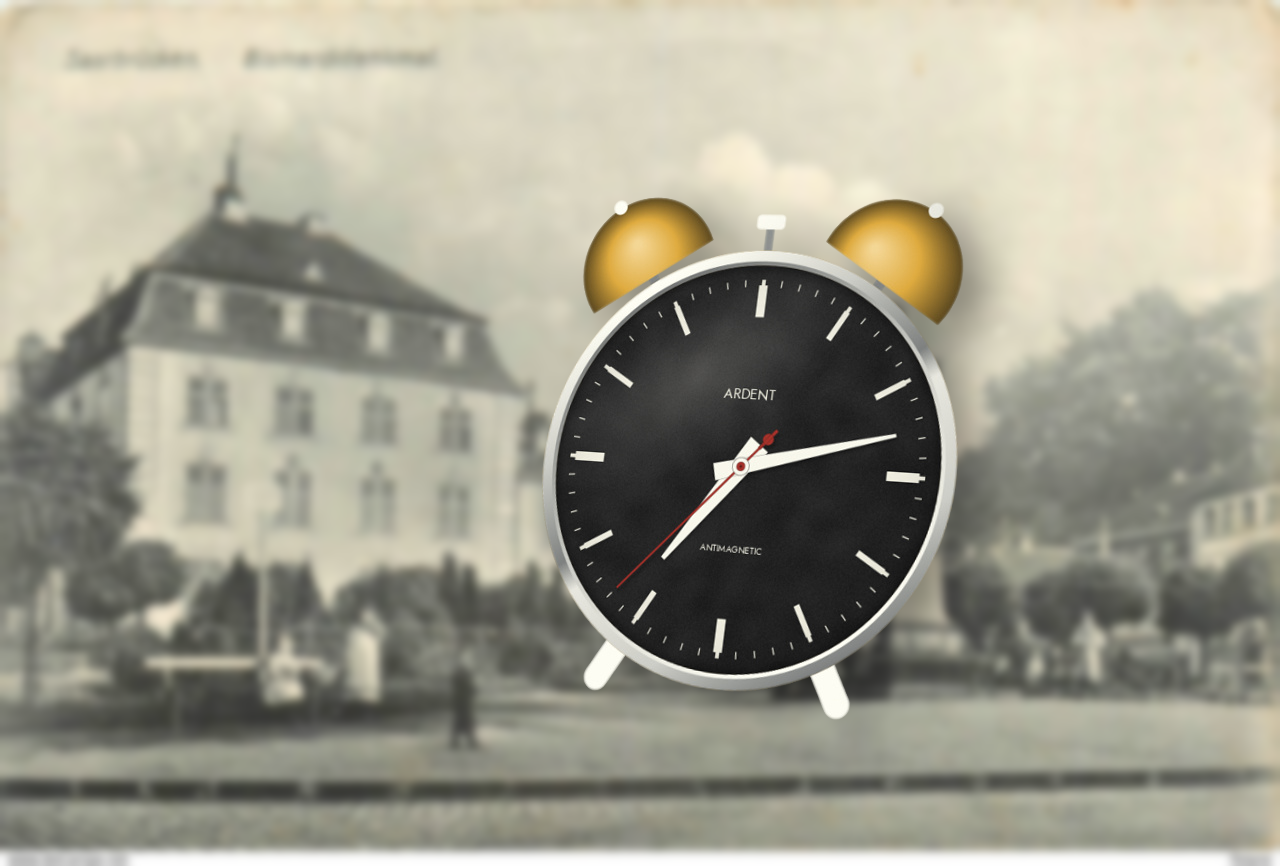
7:12:37
